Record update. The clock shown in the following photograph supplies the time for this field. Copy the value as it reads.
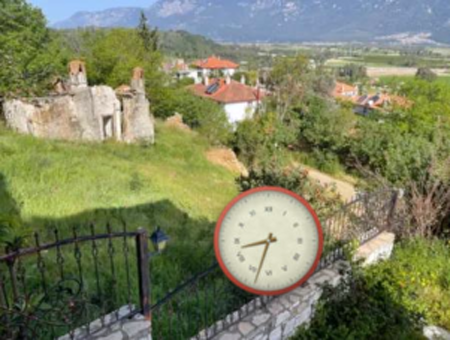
8:33
